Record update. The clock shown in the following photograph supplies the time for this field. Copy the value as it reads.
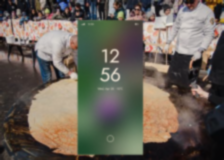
12:56
